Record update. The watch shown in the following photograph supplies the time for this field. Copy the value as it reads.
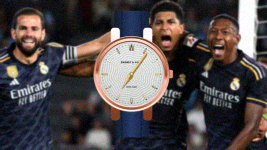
7:06
